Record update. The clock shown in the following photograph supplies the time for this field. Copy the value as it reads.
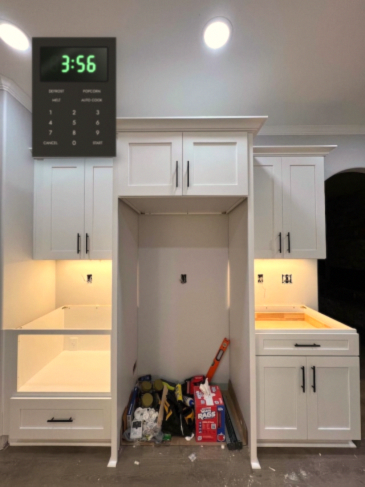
3:56
